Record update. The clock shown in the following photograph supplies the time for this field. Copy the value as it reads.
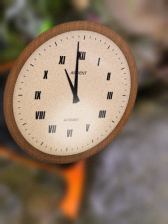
10:59
